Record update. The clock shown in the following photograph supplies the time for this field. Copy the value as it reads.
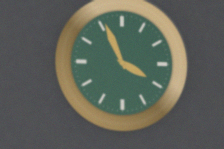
3:56
